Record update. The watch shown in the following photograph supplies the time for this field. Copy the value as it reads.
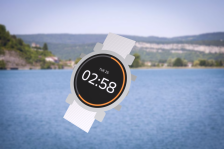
2:58
